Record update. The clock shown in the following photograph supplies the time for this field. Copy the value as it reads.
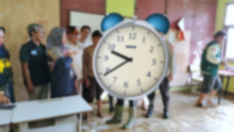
9:39
